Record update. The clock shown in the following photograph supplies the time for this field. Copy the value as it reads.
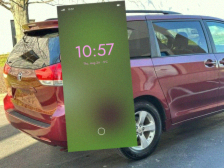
10:57
